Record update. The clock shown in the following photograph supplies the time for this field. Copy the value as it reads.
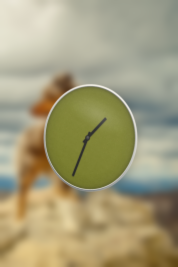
1:34
